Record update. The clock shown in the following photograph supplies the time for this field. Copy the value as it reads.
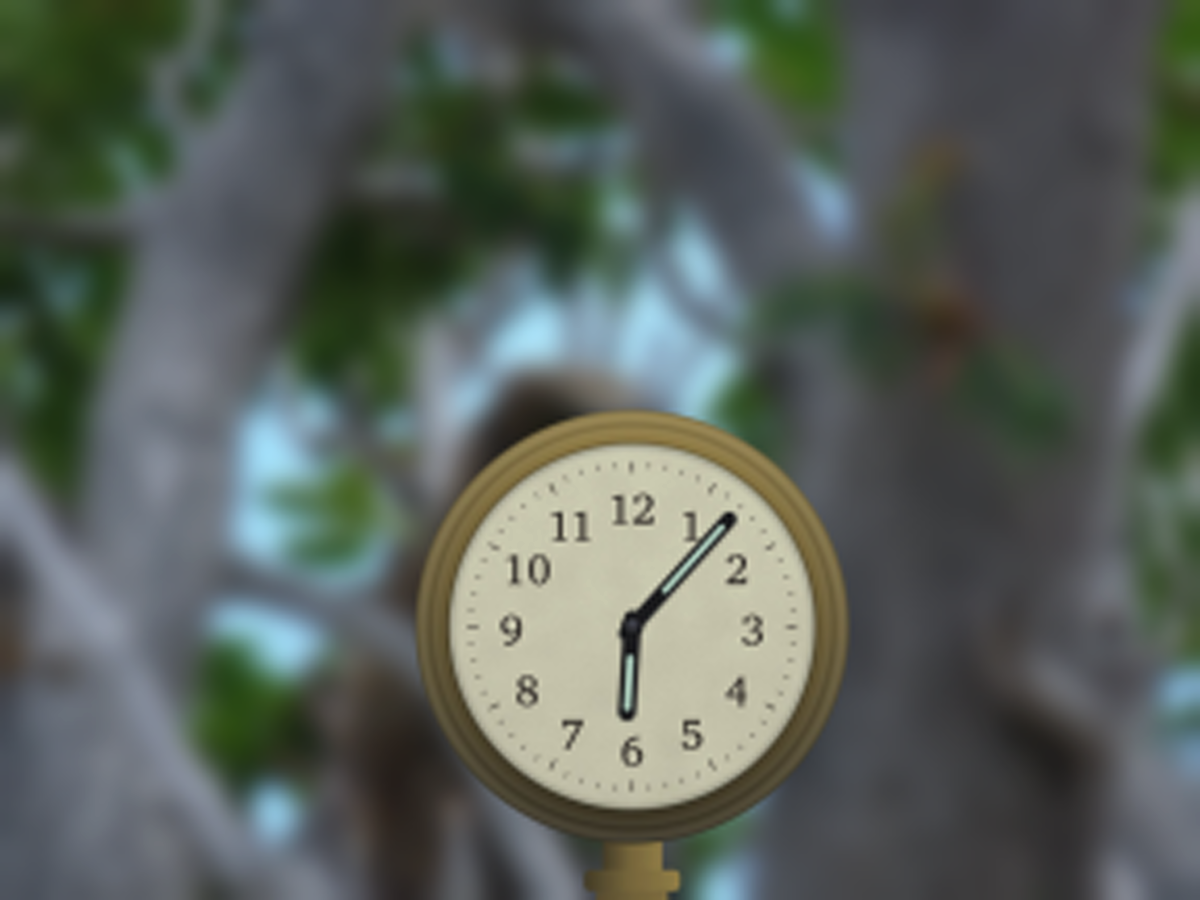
6:07
